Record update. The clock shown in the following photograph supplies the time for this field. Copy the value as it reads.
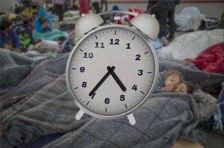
4:36
